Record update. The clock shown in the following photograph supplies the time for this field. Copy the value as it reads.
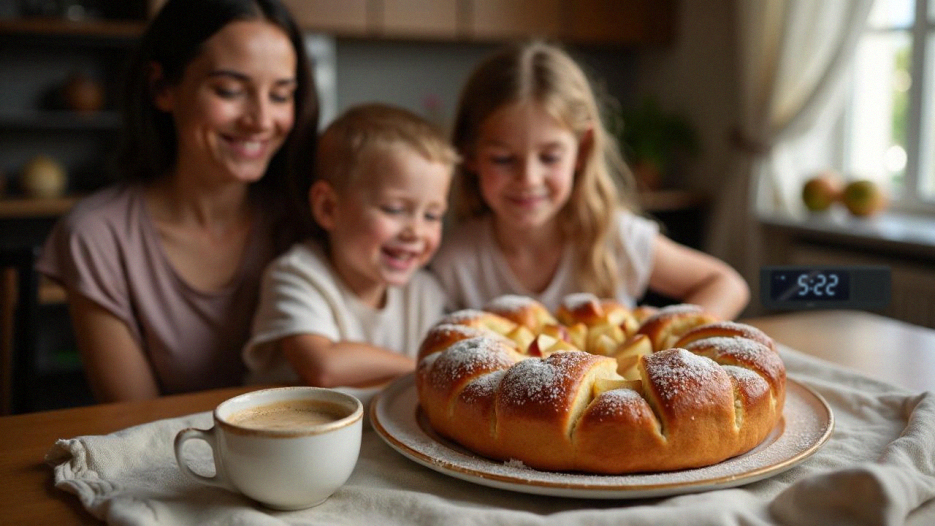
5:22
